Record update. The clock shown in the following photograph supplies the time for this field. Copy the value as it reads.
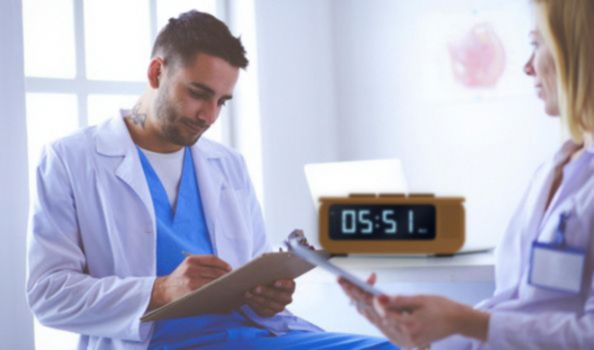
5:51
